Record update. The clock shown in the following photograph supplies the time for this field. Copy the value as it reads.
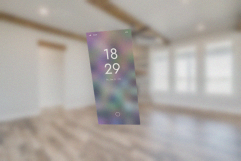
18:29
